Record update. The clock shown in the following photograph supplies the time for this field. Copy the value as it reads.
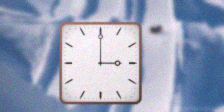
3:00
